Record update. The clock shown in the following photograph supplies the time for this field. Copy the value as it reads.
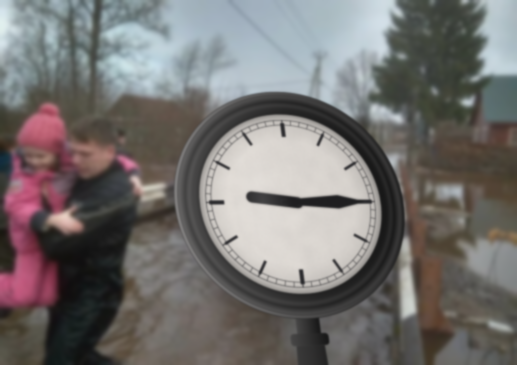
9:15
